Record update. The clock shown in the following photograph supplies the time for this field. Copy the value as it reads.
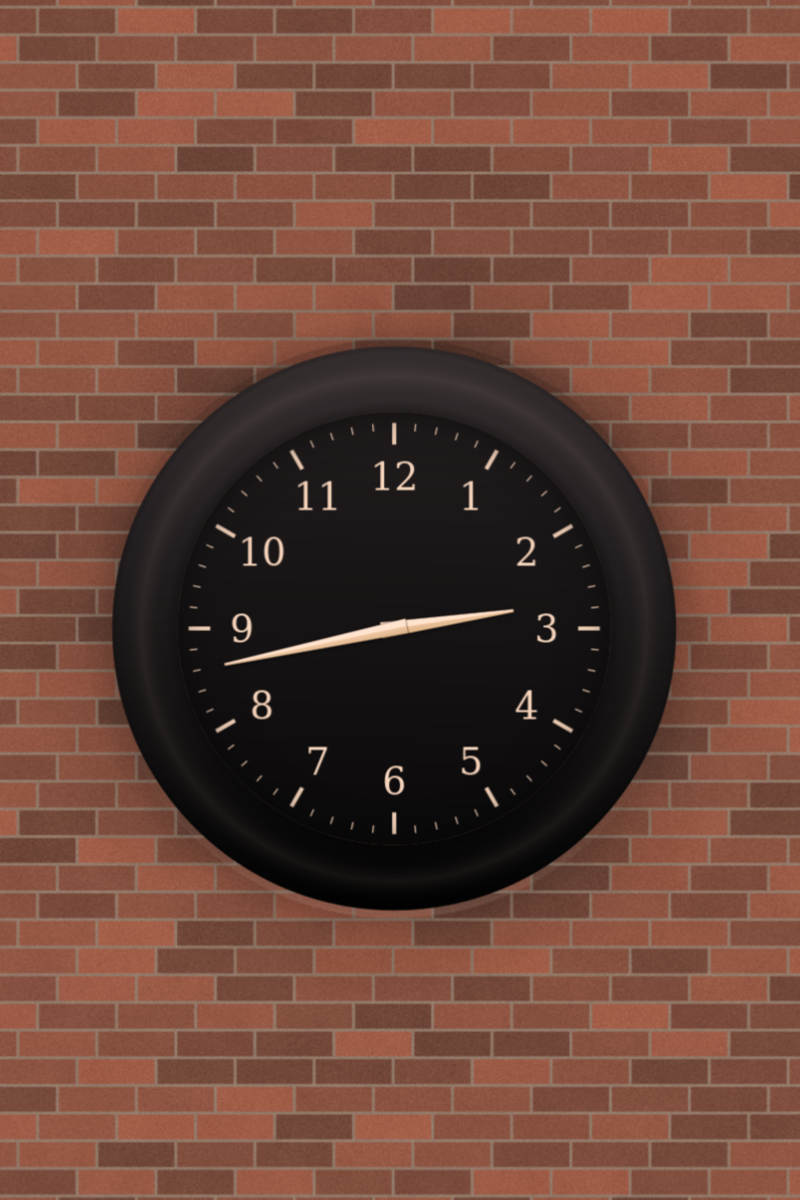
2:43
